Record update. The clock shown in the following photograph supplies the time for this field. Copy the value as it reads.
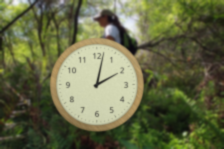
2:02
